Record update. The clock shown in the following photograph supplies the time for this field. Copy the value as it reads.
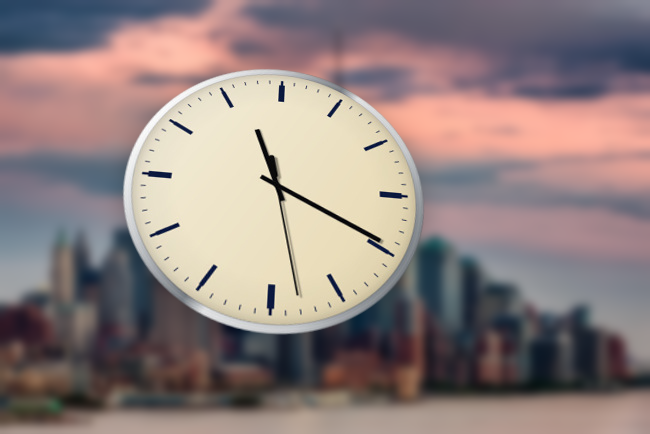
11:19:28
